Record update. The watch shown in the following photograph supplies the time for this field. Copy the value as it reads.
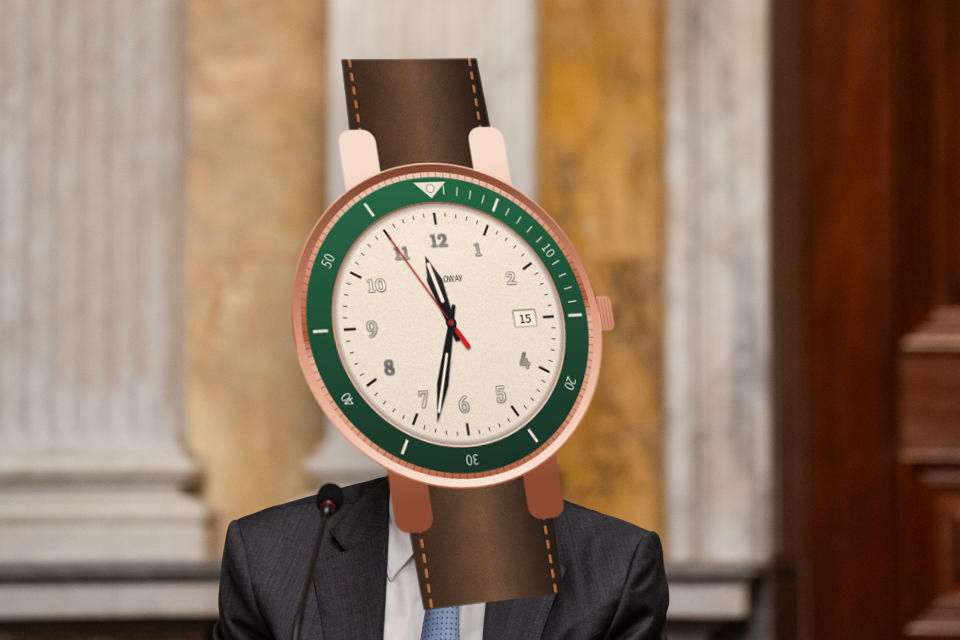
11:32:55
